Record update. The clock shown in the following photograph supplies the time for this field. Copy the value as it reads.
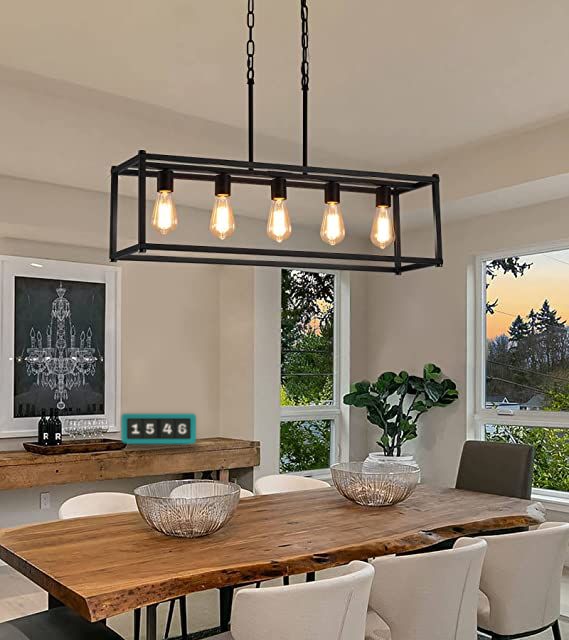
15:46
